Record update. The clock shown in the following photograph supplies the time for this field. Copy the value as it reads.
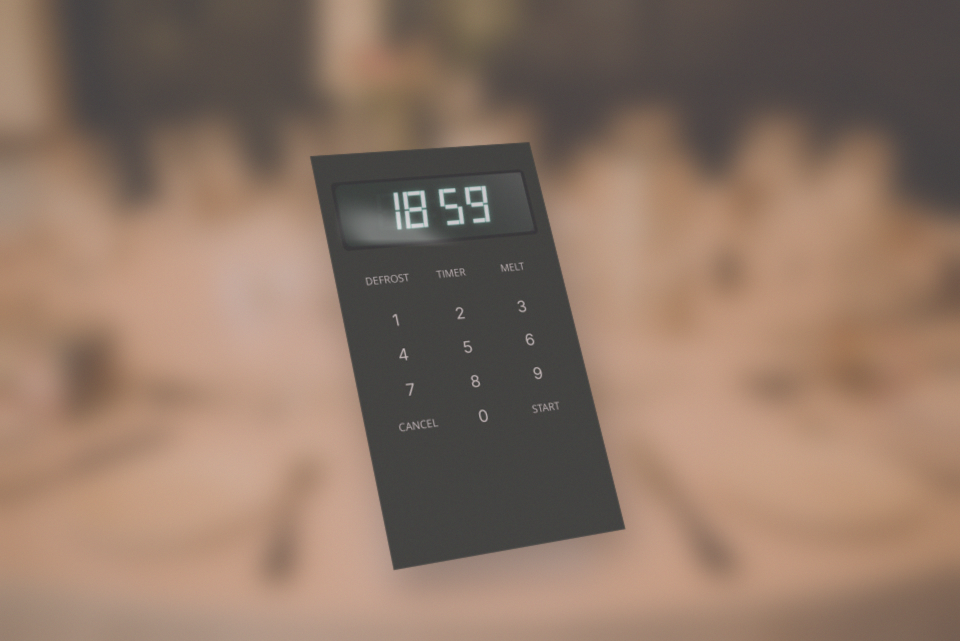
18:59
